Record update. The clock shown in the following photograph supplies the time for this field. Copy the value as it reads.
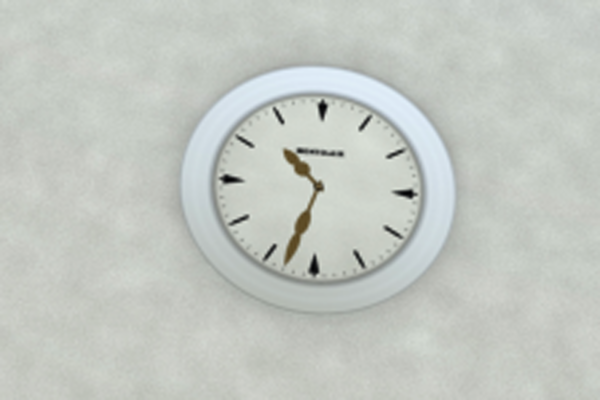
10:33
